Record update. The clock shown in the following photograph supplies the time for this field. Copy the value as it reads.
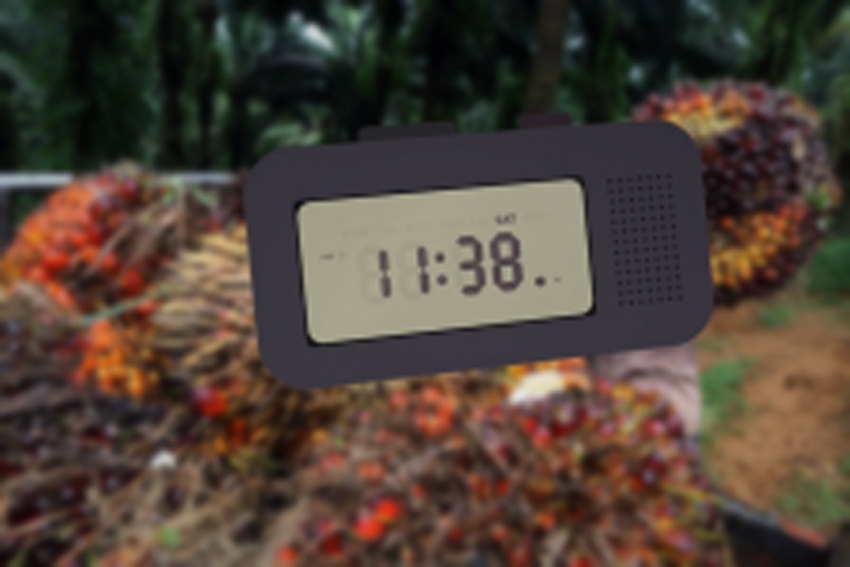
11:38
